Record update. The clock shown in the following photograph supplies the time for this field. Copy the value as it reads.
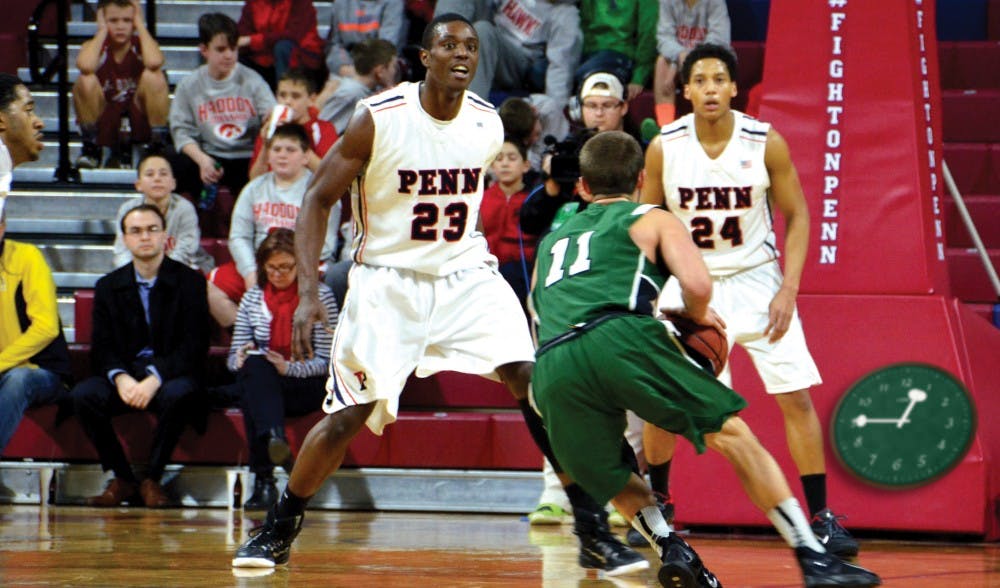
12:45
